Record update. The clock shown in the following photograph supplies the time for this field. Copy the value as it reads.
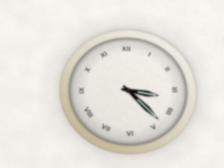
3:23
